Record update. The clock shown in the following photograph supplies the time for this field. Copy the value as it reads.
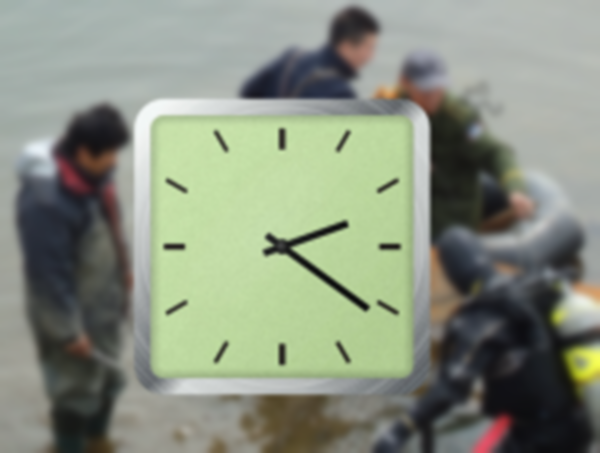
2:21
